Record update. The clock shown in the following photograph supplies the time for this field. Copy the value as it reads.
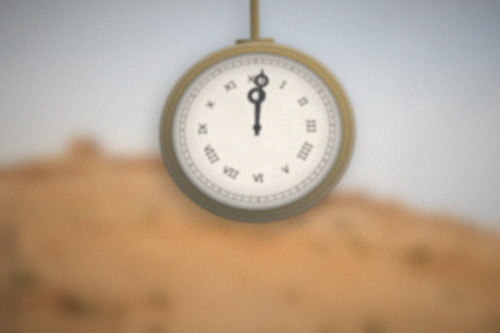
12:01
